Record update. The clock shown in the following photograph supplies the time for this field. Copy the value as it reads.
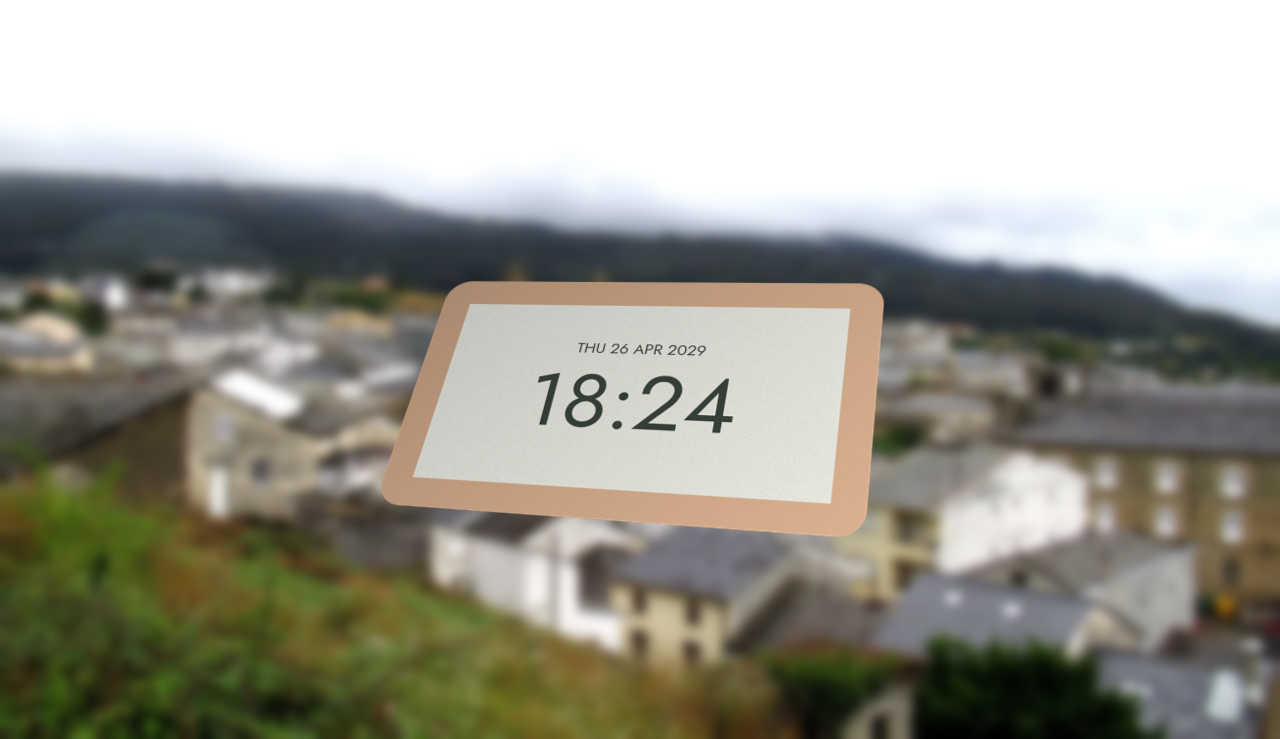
18:24
